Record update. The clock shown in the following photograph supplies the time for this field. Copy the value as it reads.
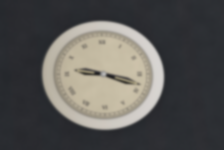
9:18
